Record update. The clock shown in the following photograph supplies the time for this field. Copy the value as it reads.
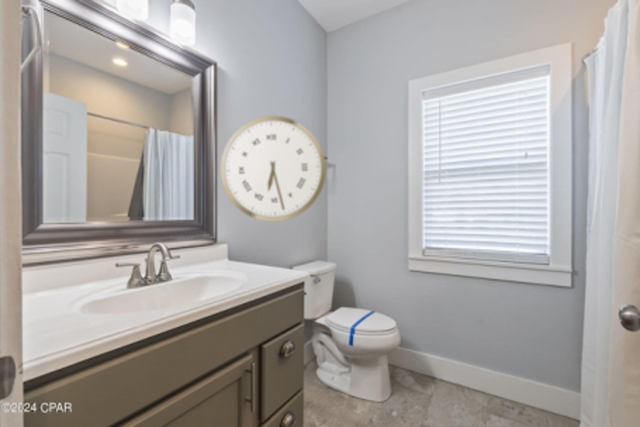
6:28
